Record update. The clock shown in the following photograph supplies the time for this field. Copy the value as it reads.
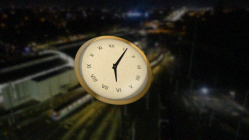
6:06
